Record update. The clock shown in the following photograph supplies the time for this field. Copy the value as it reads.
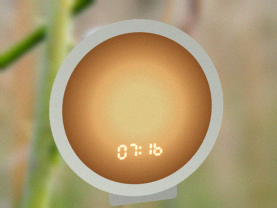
7:16
